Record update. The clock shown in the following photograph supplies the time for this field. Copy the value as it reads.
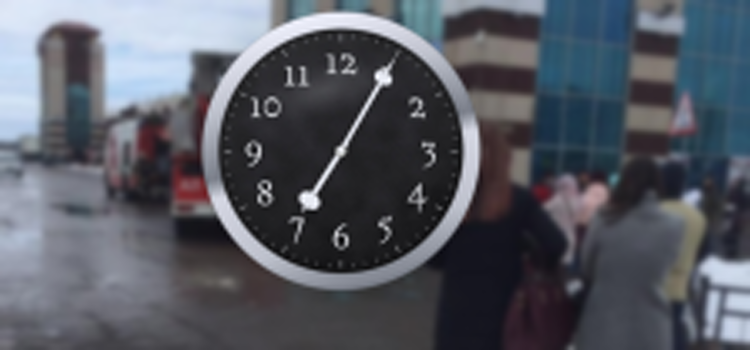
7:05
